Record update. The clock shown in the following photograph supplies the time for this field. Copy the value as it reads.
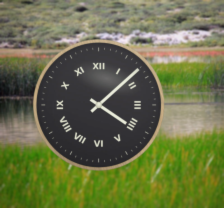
4:08
